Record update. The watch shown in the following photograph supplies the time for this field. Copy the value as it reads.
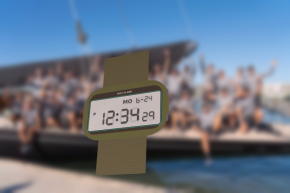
12:34:29
